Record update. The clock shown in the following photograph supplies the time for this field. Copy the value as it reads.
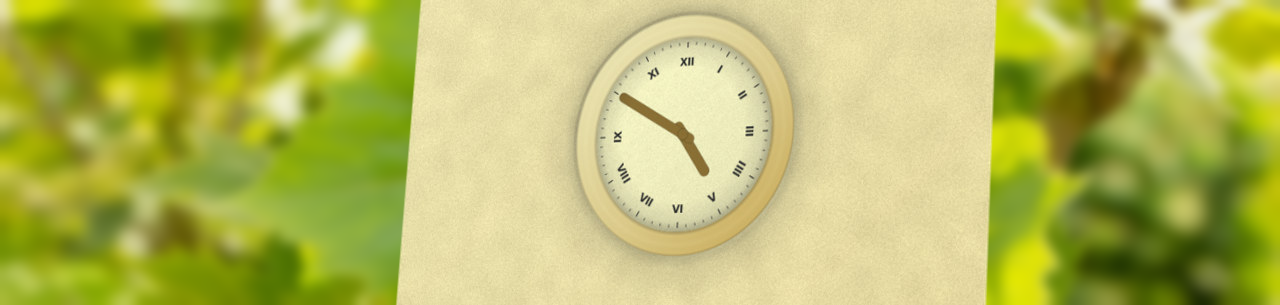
4:50
